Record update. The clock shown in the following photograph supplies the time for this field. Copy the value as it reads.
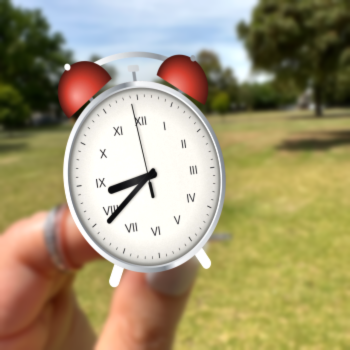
8:38:59
